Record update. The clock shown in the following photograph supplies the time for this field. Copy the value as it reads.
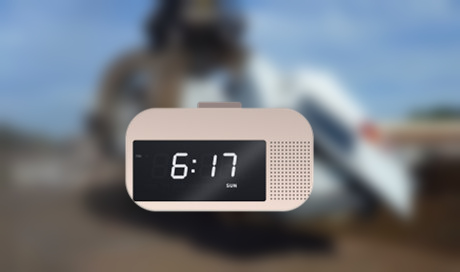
6:17
